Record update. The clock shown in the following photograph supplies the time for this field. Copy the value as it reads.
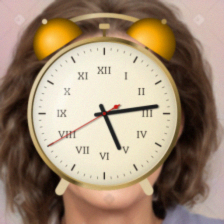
5:13:40
